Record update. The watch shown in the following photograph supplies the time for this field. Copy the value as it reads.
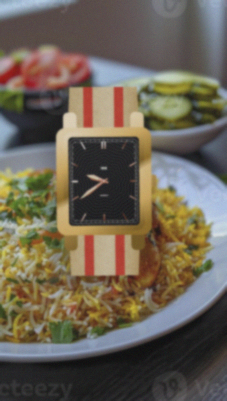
9:39
